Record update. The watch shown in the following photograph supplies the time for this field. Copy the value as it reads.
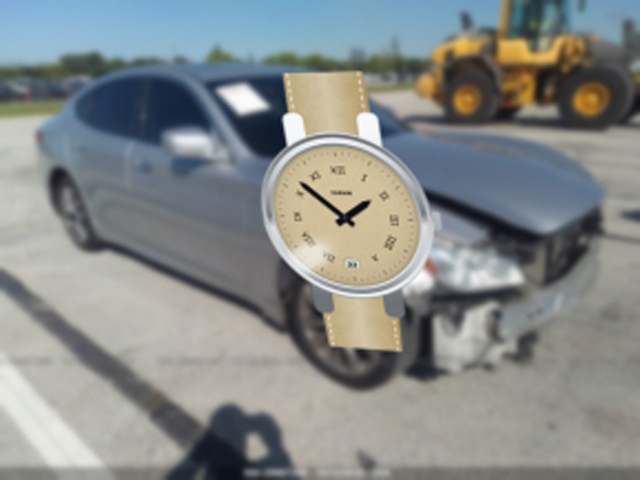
1:52
